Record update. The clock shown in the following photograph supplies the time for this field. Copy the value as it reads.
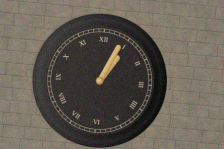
1:04
